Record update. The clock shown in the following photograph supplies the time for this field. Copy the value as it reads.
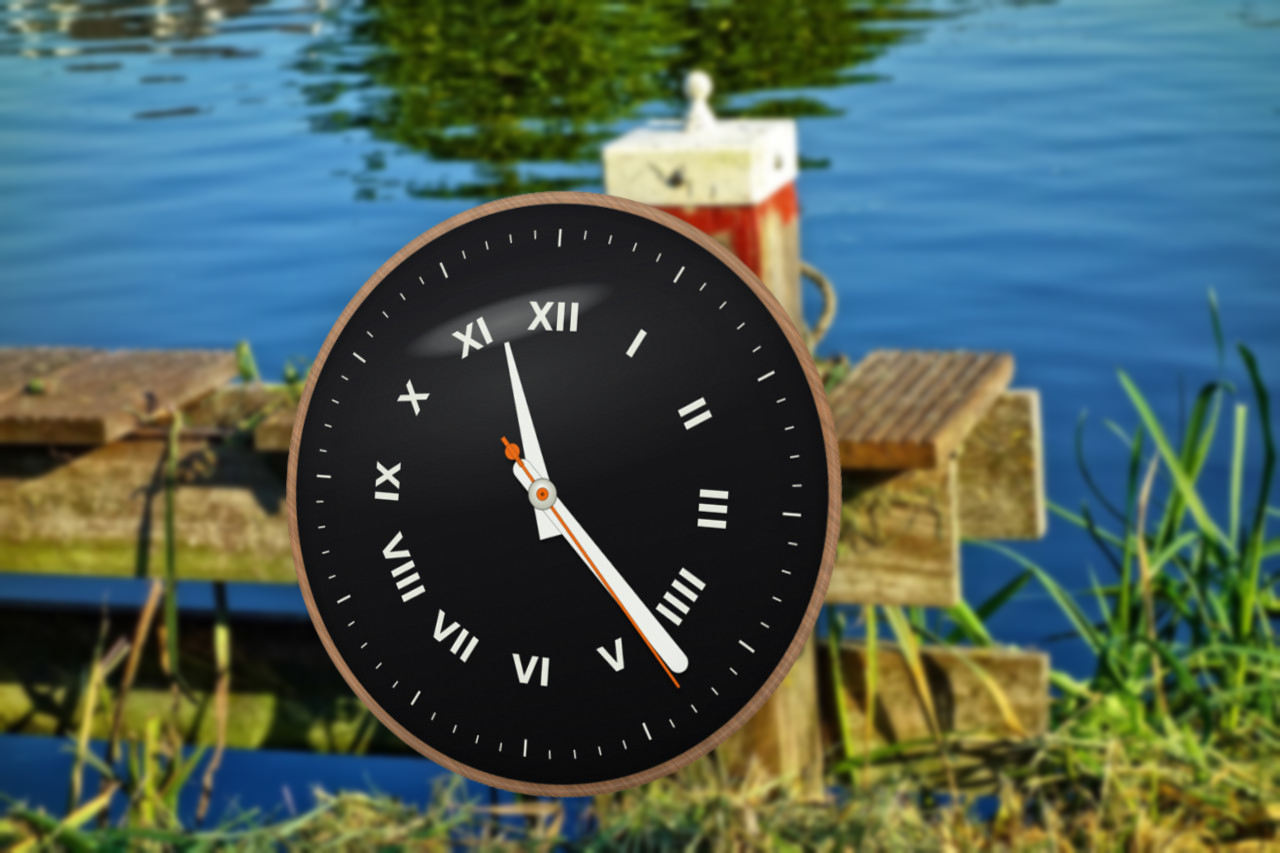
11:22:23
